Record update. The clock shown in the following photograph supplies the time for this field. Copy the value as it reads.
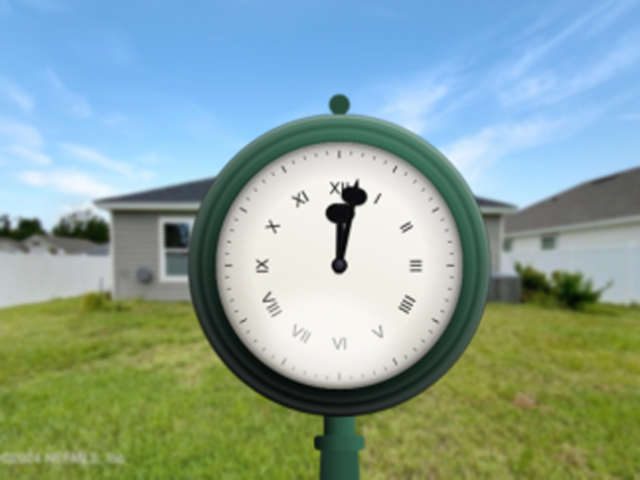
12:02
